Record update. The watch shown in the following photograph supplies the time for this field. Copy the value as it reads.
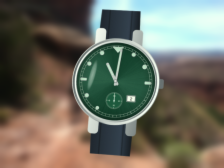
11:01
